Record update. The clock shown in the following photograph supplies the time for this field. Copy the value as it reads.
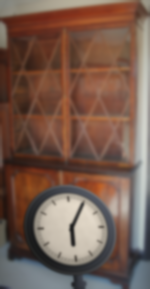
6:05
